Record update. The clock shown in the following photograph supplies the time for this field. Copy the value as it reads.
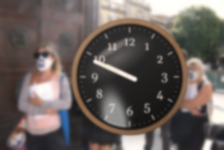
9:49
